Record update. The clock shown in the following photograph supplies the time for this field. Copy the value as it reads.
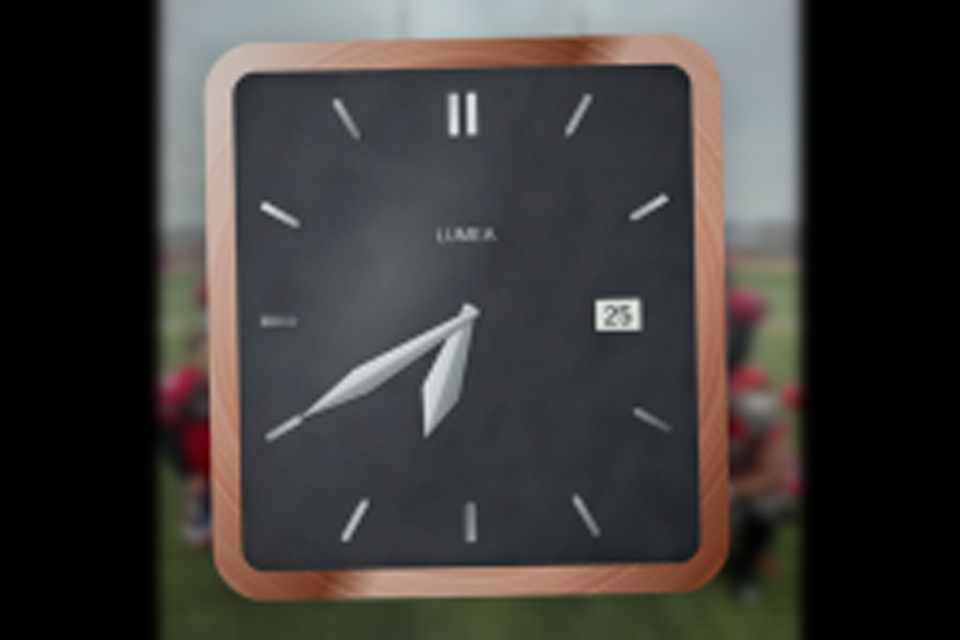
6:40
